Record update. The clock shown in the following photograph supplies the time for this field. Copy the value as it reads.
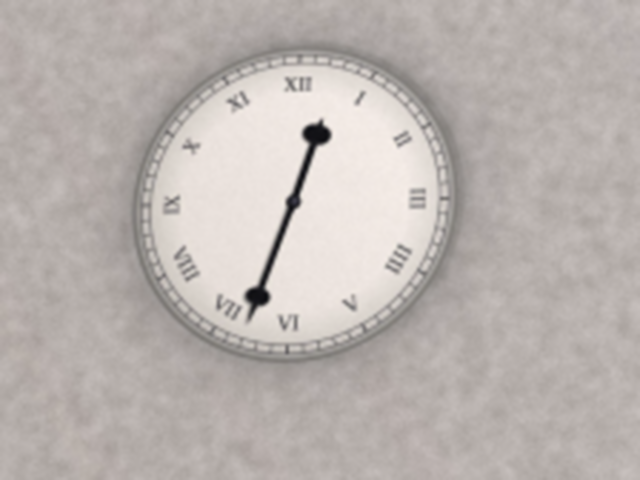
12:33
